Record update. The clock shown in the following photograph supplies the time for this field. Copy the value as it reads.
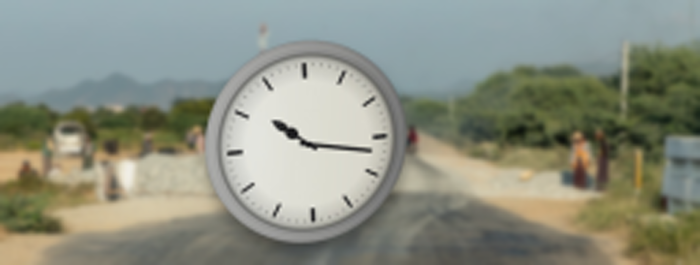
10:17
